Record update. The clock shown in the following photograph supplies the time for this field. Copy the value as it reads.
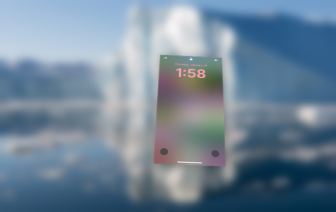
1:58
